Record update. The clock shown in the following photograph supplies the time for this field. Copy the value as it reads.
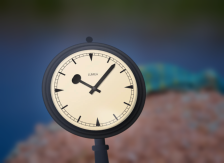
10:07
